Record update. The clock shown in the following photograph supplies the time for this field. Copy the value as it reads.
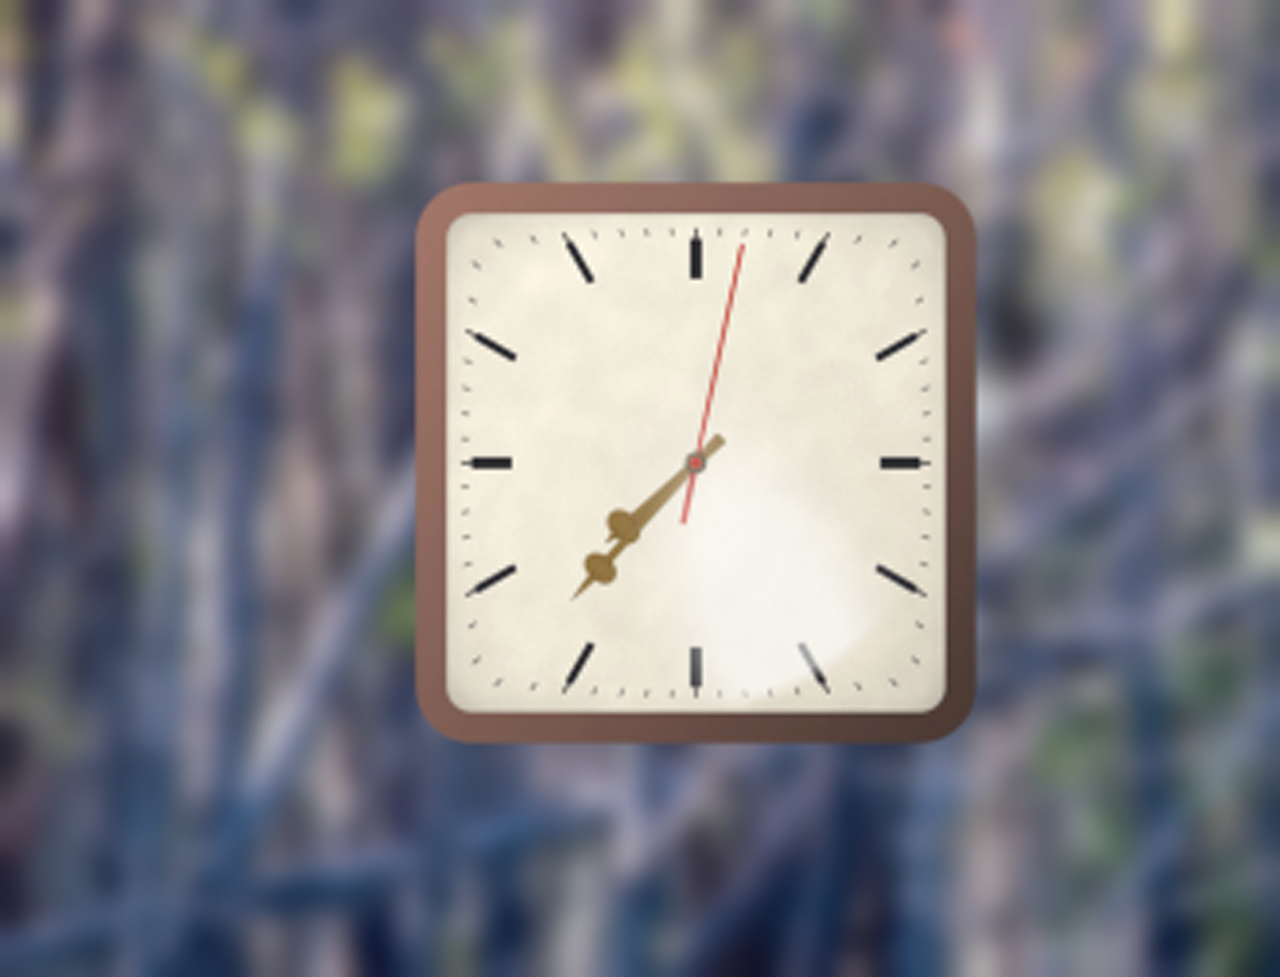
7:37:02
